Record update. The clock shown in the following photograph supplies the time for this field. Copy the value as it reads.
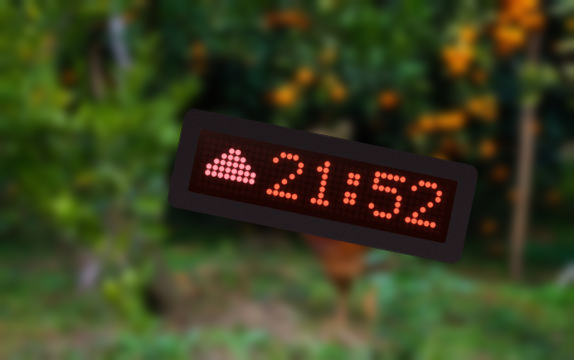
21:52
